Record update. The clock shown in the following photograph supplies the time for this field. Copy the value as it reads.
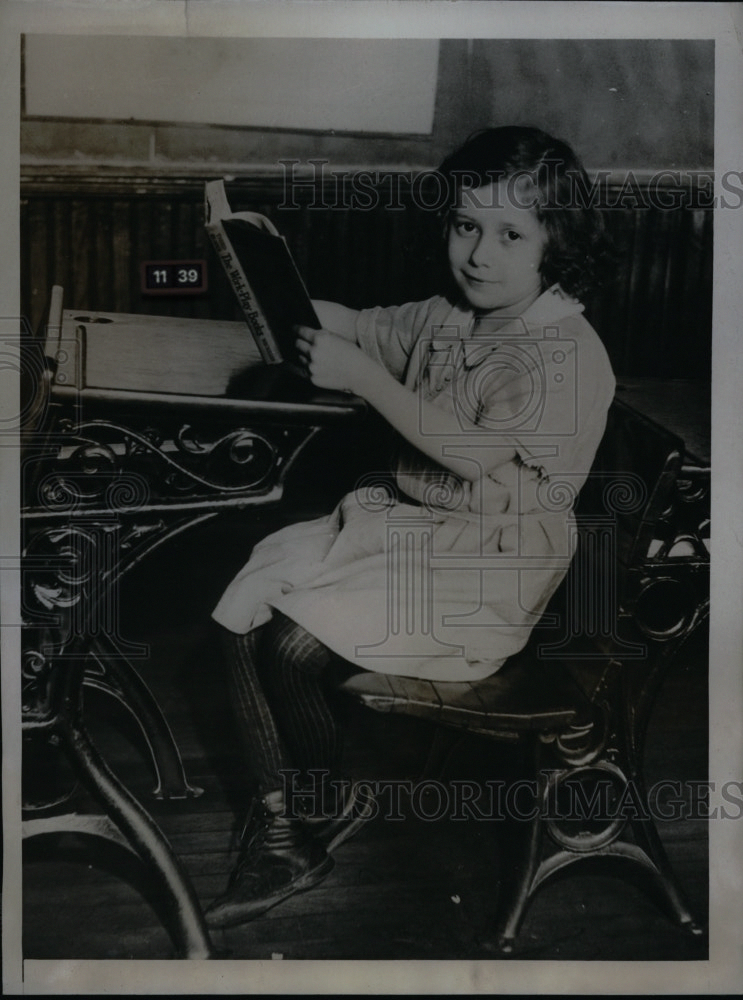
11:39
